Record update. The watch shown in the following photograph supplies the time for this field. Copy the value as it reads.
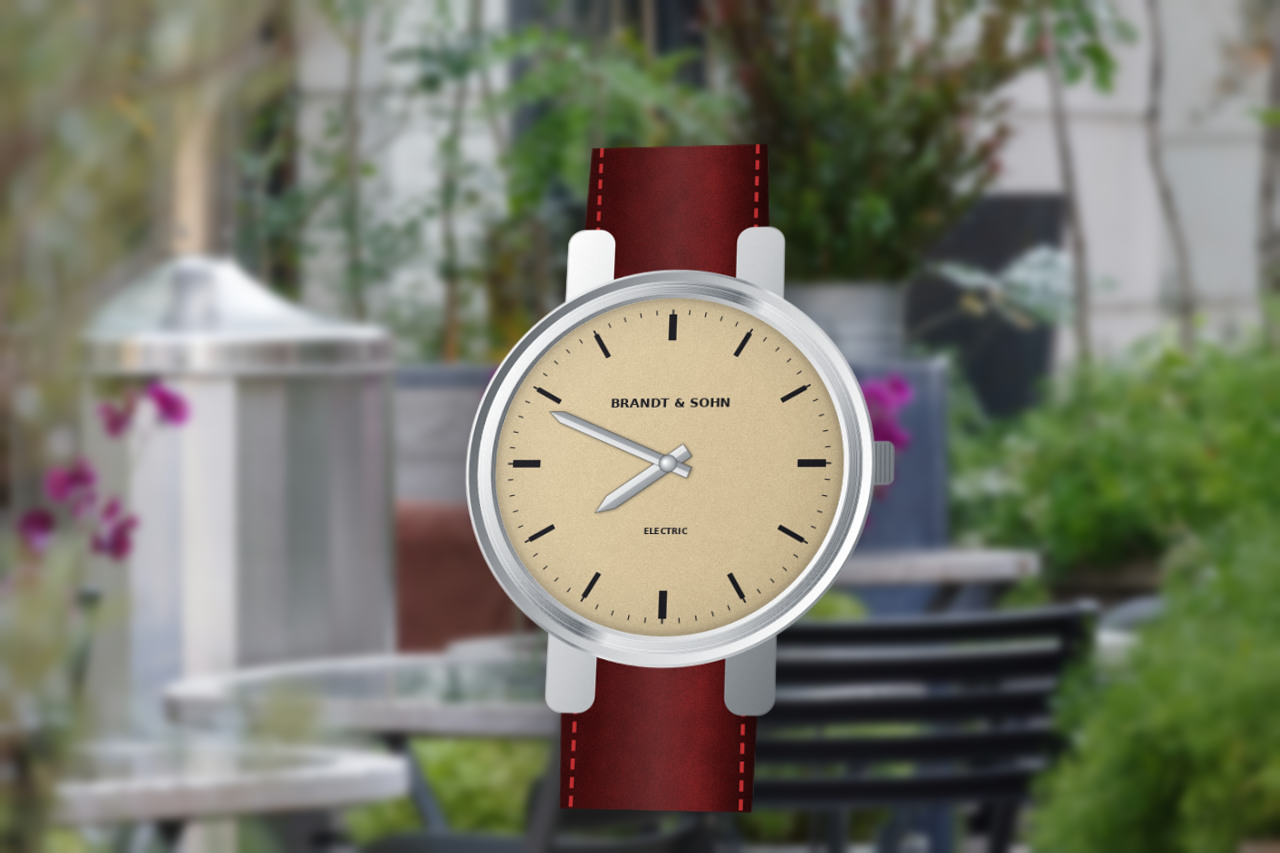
7:49
